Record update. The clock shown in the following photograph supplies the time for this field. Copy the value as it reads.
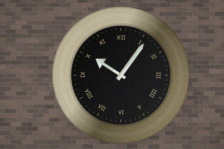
10:06
